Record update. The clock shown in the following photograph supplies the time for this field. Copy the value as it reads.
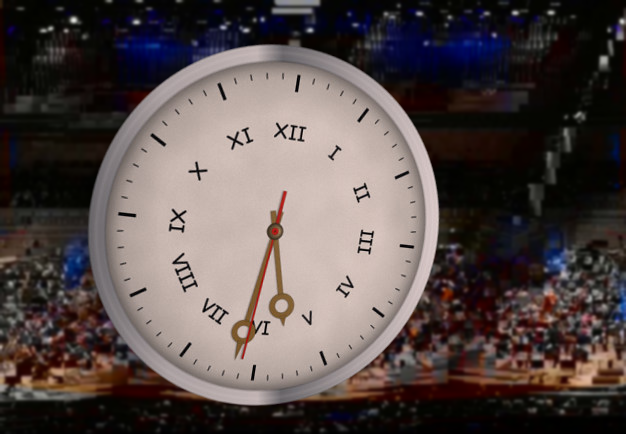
5:31:31
